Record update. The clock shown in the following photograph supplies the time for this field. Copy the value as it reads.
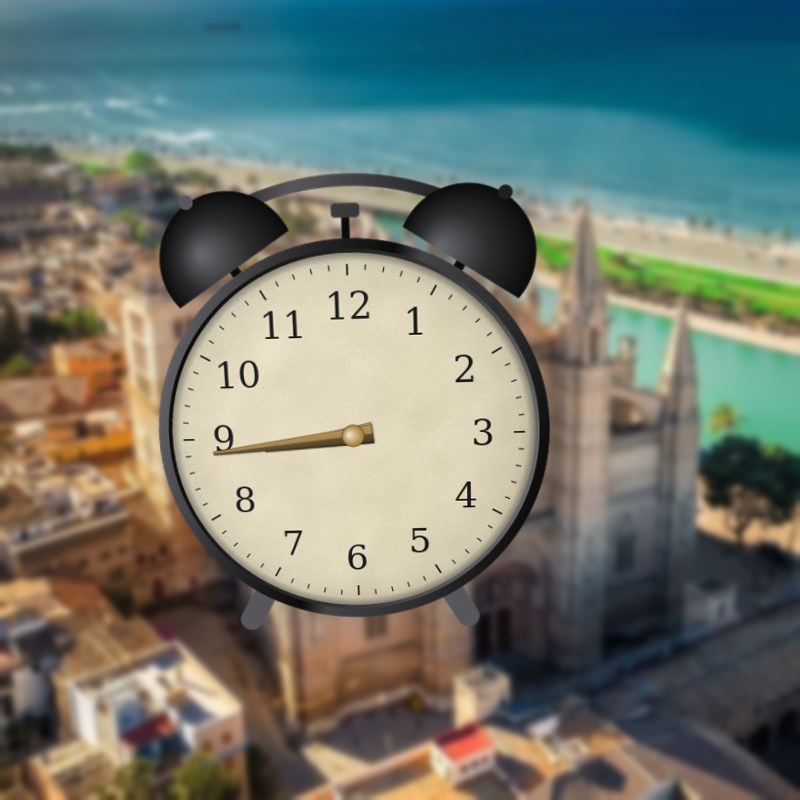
8:44
